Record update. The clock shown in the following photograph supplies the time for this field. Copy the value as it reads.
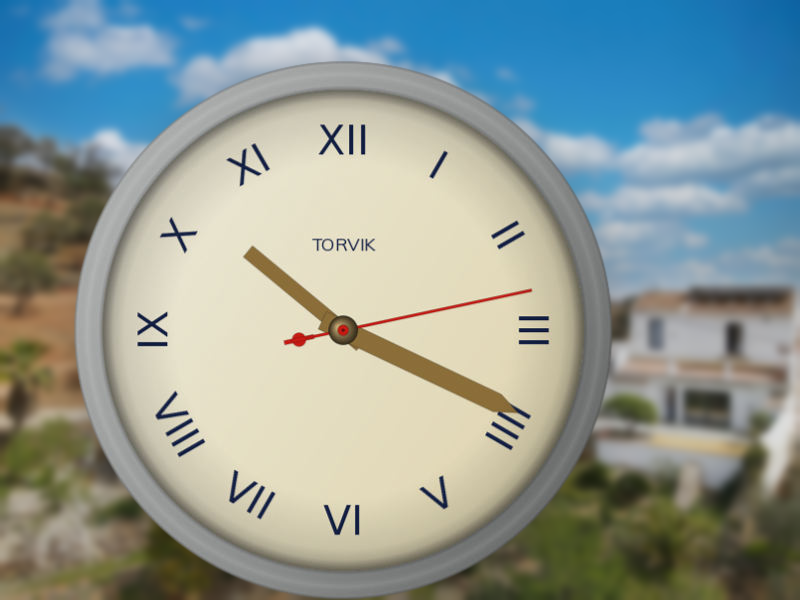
10:19:13
